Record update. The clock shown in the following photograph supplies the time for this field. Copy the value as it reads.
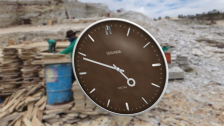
4:49
